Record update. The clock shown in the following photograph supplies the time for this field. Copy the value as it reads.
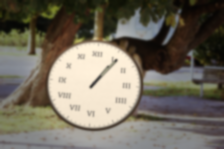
1:06
